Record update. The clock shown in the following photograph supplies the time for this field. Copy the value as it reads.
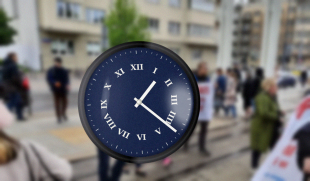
1:22
